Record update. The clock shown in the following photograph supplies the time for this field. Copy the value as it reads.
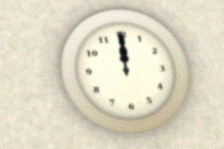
12:00
